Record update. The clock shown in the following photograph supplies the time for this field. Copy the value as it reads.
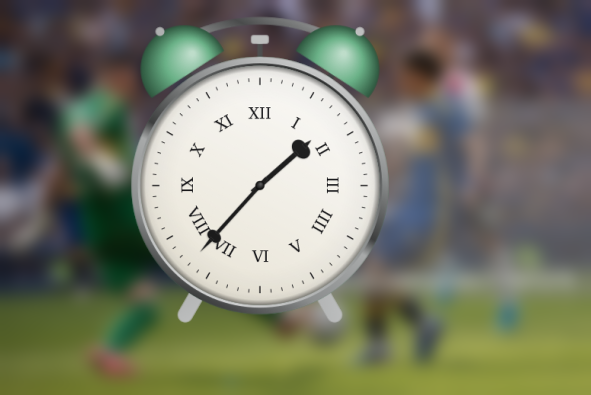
1:37
